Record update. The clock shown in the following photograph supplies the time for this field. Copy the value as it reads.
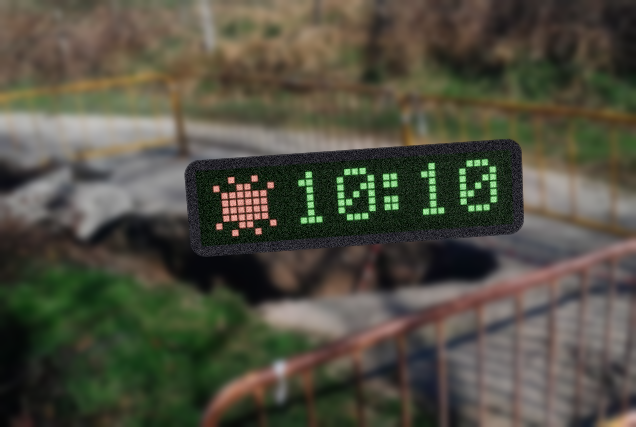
10:10
